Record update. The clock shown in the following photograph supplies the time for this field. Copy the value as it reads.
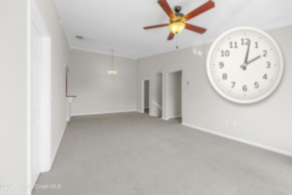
2:02
